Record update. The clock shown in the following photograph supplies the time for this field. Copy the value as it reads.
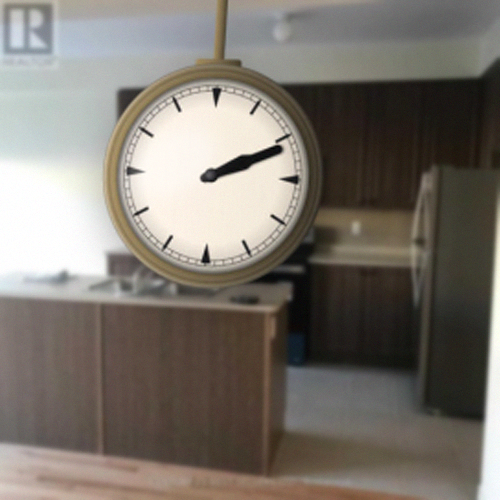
2:11
